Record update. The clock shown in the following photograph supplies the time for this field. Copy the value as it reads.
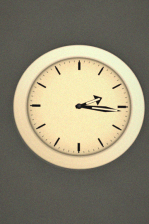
2:16
